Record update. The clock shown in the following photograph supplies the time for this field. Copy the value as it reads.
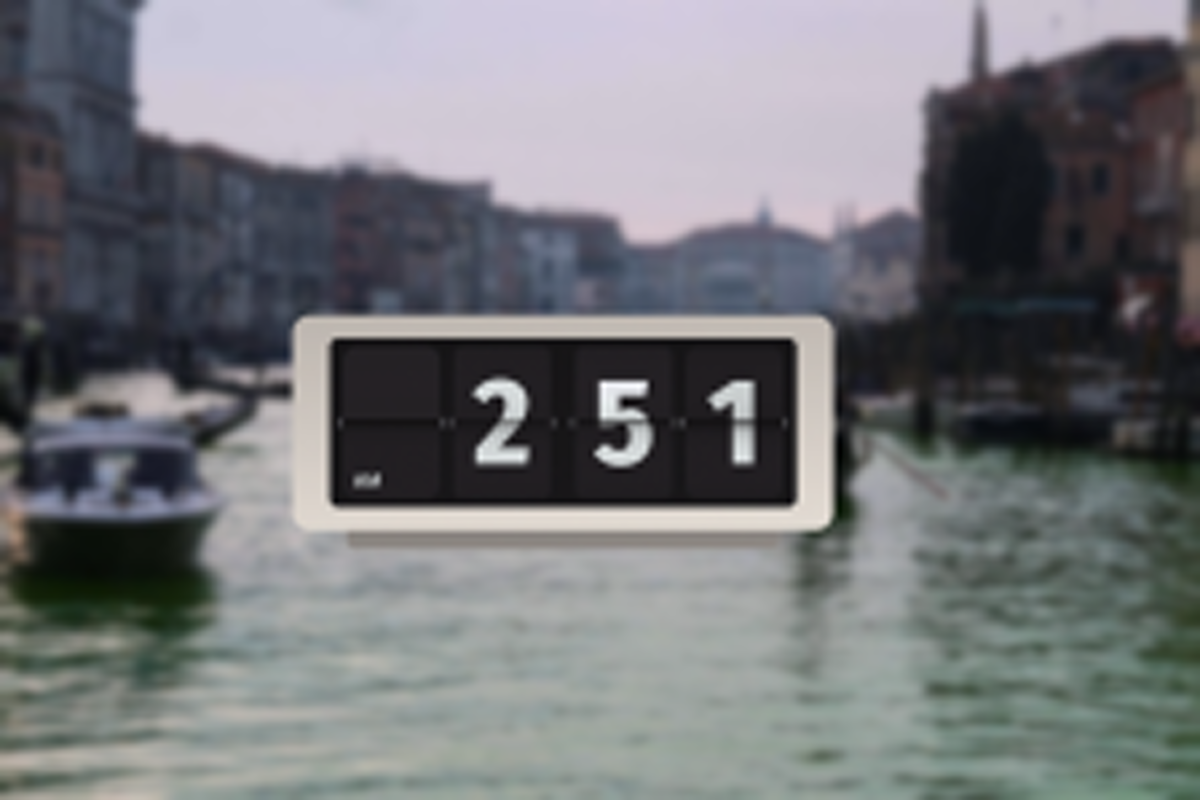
2:51
